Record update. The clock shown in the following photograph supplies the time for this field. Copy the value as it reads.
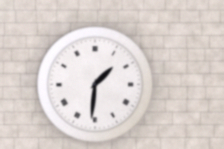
1:31
